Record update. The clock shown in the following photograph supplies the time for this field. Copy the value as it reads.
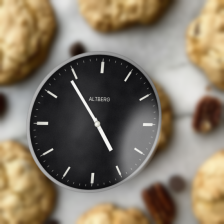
4:54
